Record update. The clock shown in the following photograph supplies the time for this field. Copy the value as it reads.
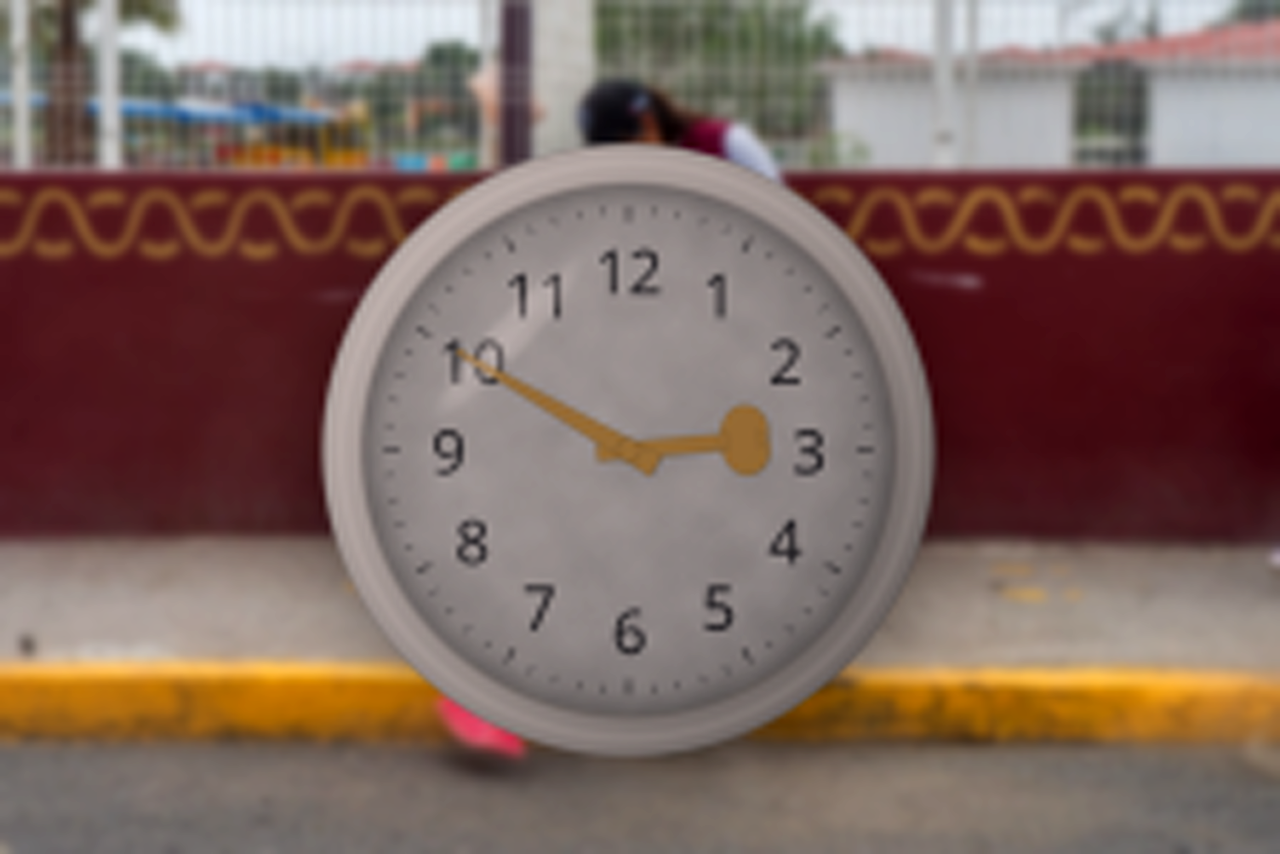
2:50
